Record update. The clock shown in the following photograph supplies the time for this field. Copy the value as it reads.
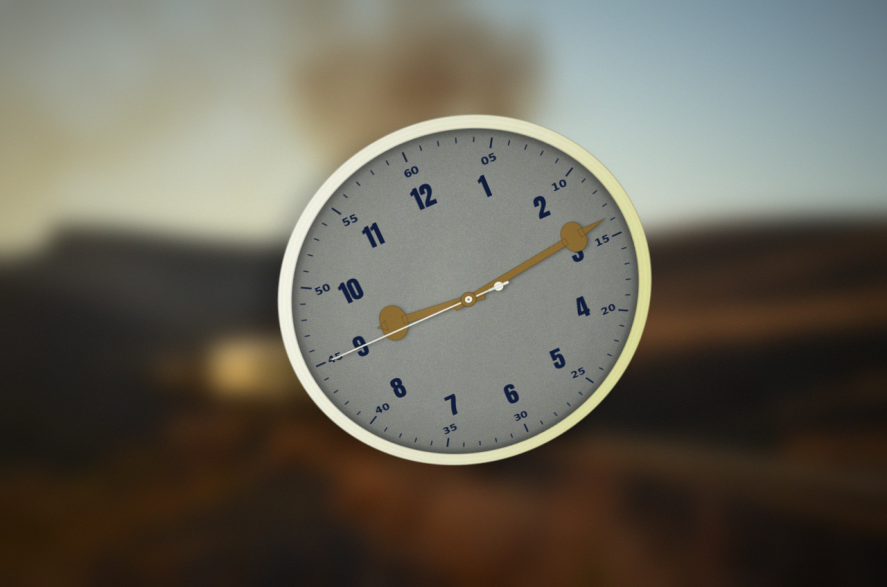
9:13:45
